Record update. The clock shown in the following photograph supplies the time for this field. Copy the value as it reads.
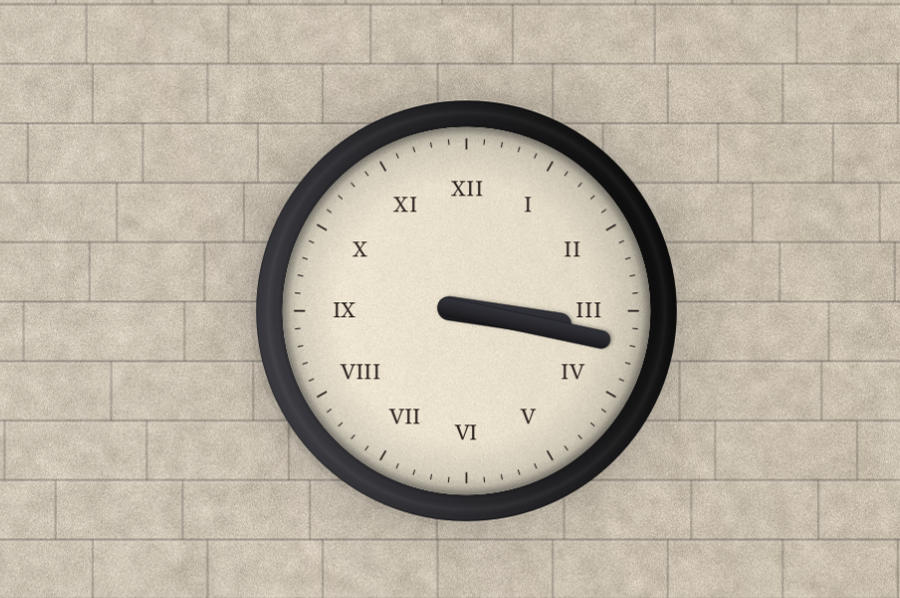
3:17
